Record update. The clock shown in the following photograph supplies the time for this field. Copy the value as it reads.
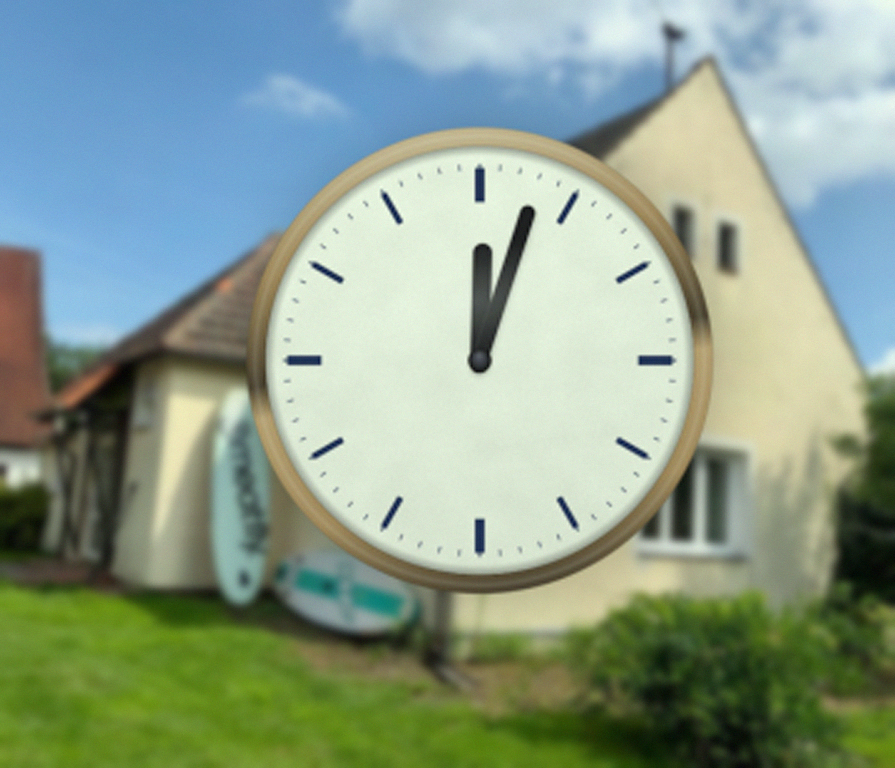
12:03
